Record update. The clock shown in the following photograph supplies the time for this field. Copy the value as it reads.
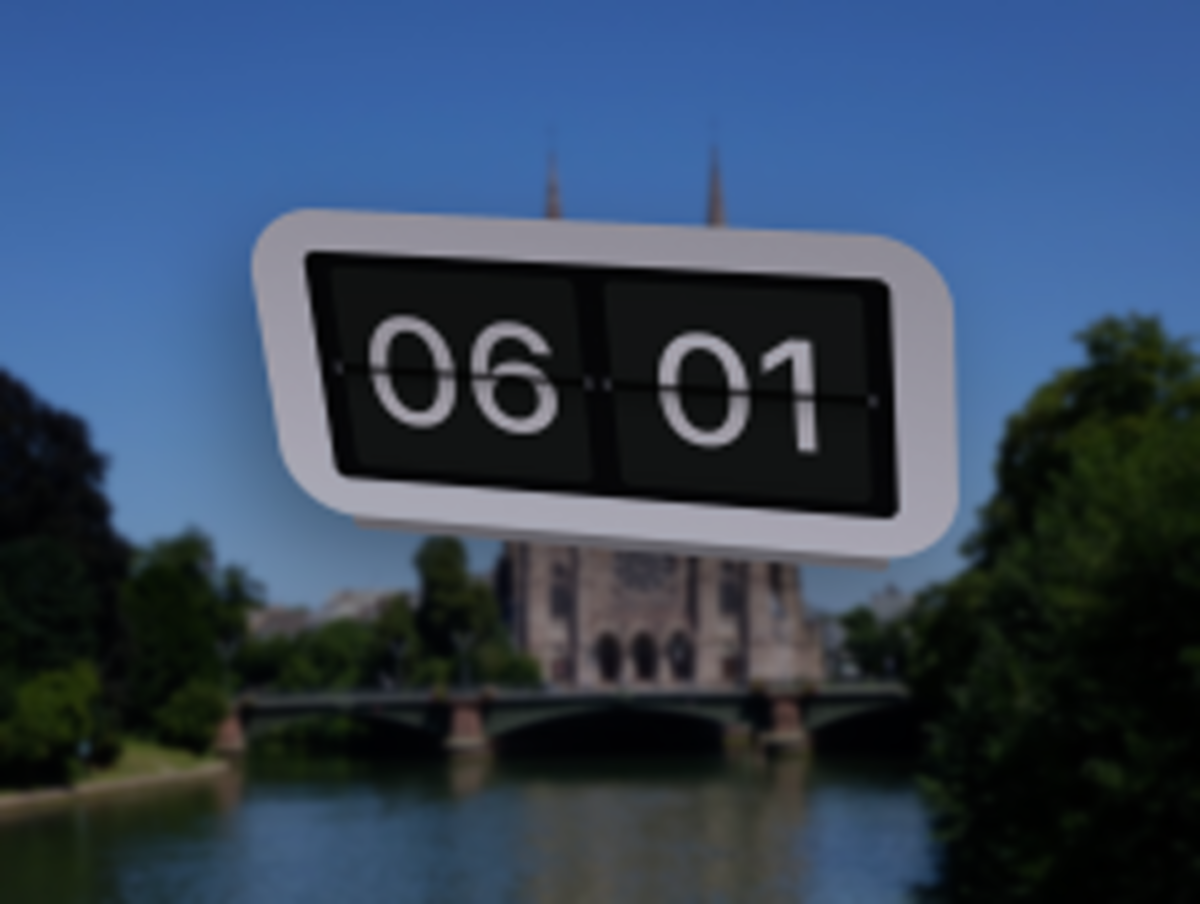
6:01
